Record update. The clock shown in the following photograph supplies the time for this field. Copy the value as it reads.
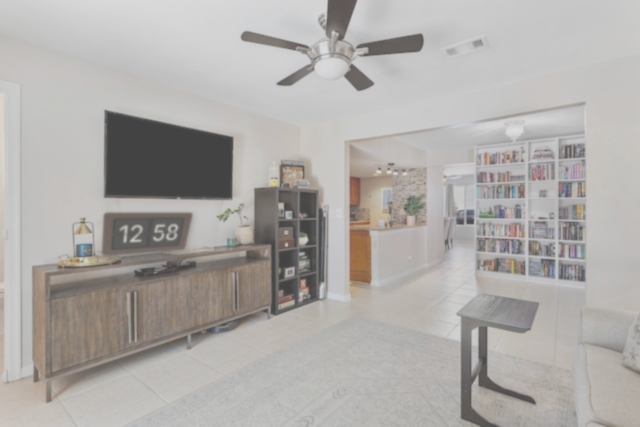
12:58
